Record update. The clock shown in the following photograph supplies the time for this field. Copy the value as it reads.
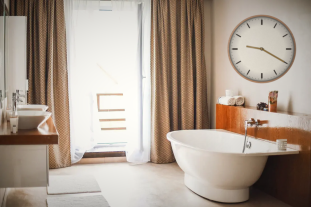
9:20
